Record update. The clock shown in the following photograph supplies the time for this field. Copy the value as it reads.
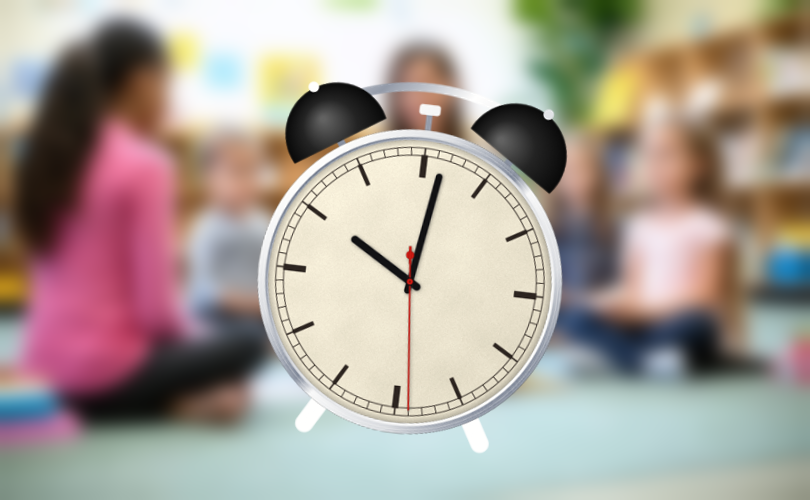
10:01:29
